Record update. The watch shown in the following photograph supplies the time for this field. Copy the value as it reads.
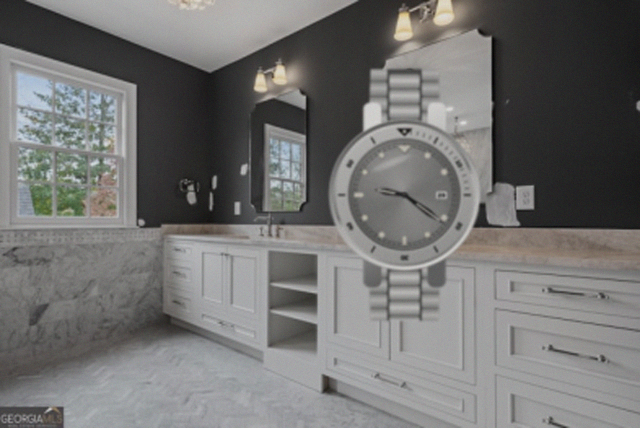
9:21
